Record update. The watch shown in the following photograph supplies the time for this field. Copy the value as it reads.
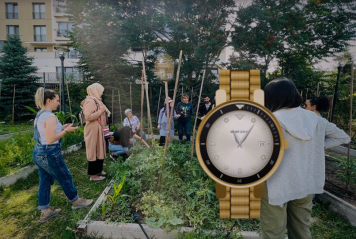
11:06
